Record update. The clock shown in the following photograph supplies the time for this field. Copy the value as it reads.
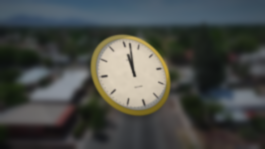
12:02
